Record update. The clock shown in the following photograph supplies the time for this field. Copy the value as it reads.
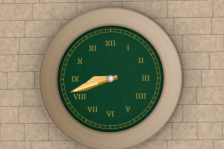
8:42
